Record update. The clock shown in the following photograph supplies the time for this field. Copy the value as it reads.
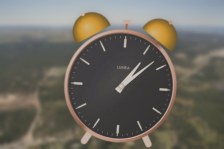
1:08
